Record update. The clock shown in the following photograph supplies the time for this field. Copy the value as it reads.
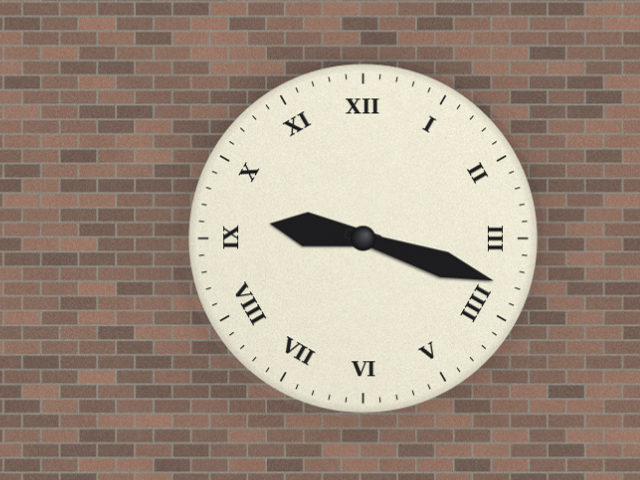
9:18
